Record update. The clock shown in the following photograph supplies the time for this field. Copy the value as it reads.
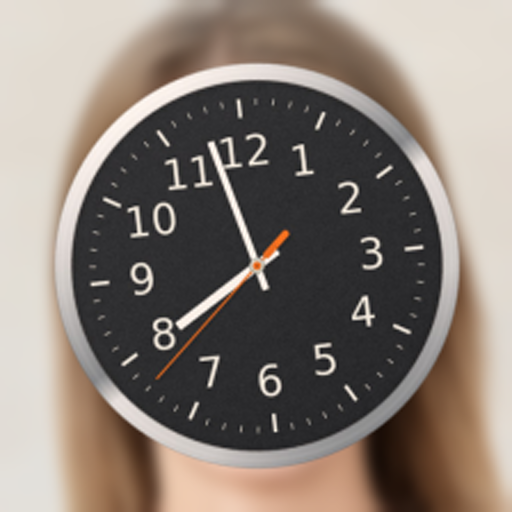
7:57:38
